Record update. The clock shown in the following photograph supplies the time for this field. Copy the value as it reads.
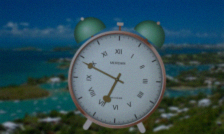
6:49
